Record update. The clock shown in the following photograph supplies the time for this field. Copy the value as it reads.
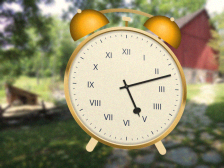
5:12
